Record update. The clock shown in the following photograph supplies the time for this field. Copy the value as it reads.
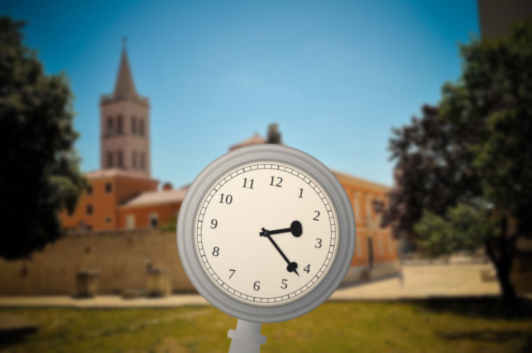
2:22
